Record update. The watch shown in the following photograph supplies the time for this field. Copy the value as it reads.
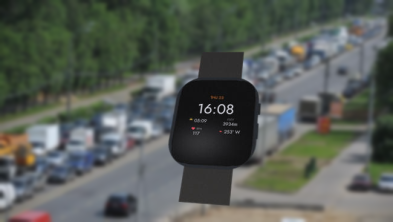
16:08
